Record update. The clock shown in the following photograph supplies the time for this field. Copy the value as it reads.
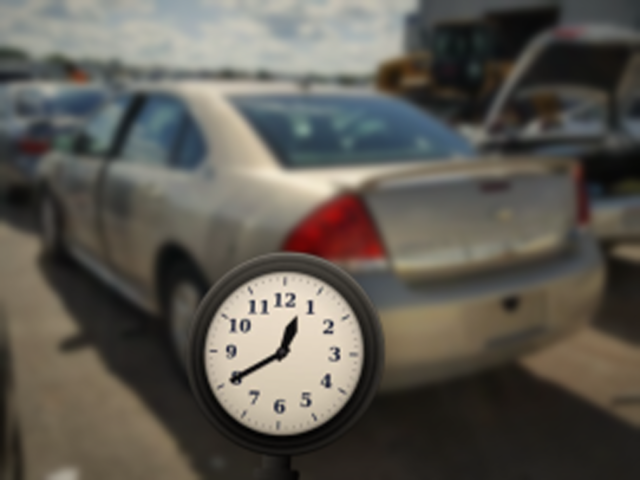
12:40
